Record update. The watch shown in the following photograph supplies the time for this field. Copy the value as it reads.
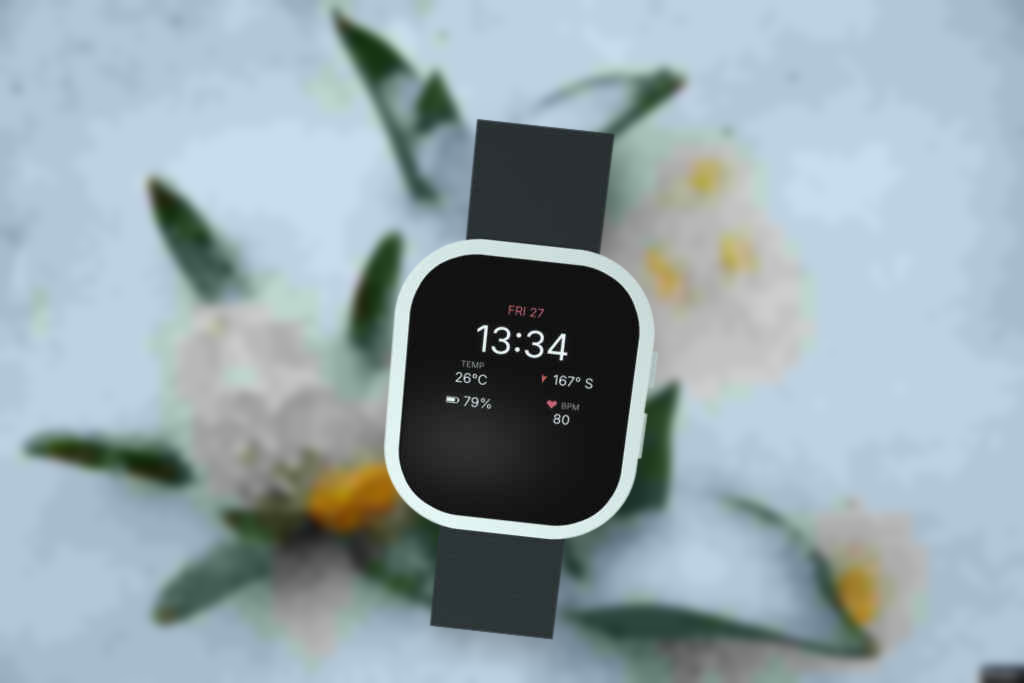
13:34
